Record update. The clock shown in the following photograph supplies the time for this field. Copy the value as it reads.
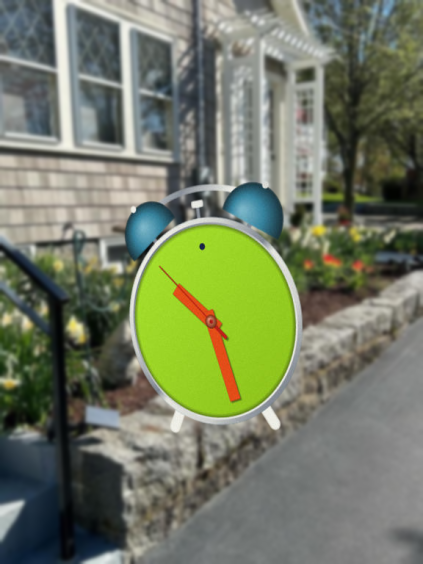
10:27:53
